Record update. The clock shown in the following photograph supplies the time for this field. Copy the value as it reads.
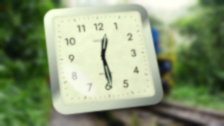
12:29
